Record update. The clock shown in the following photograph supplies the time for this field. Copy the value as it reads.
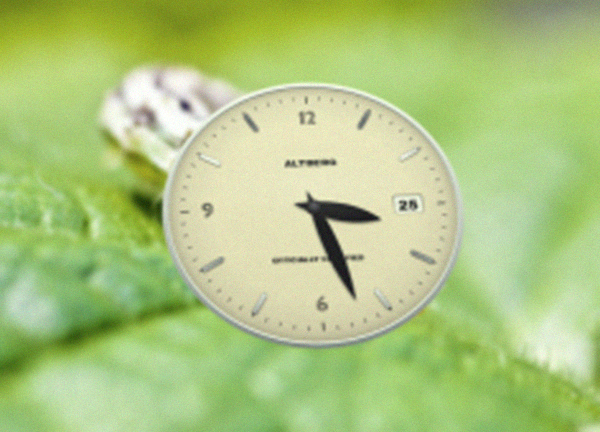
3:27
